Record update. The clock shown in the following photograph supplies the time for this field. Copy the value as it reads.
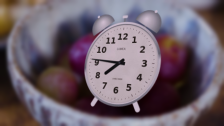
7:46
